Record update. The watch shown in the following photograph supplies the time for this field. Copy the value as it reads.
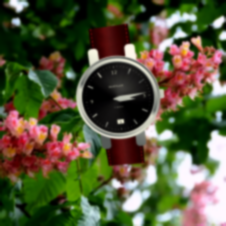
3:14
